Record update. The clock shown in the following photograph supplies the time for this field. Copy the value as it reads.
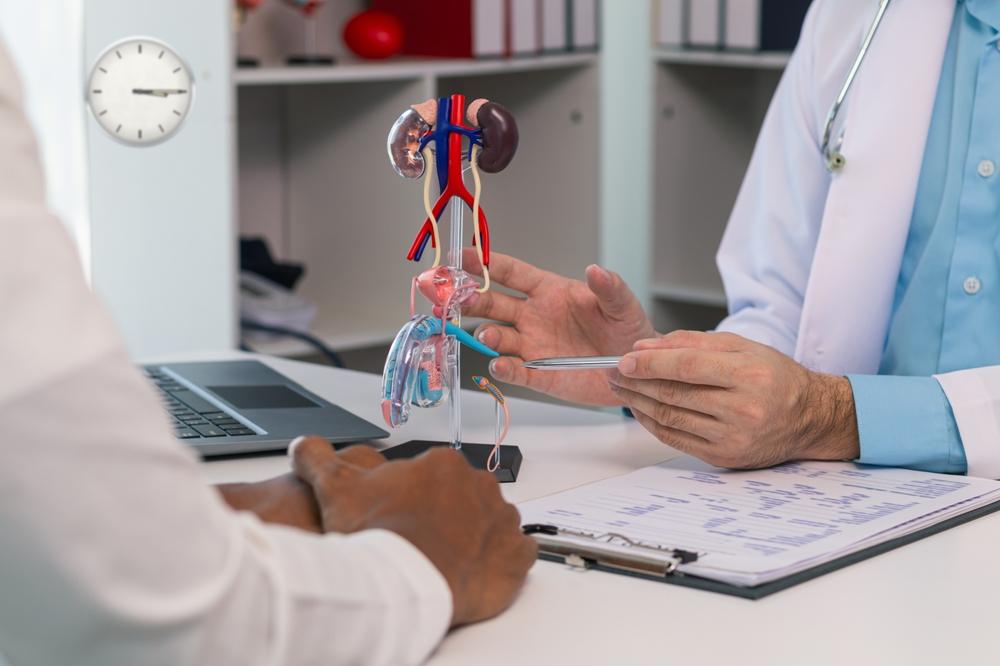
3:15
